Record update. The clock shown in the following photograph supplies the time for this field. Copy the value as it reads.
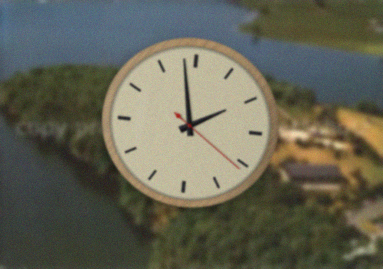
1:58:21
